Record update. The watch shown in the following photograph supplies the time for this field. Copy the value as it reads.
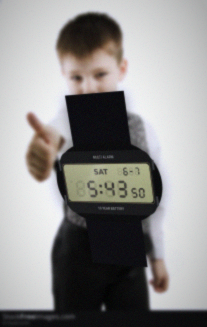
5:43:50
